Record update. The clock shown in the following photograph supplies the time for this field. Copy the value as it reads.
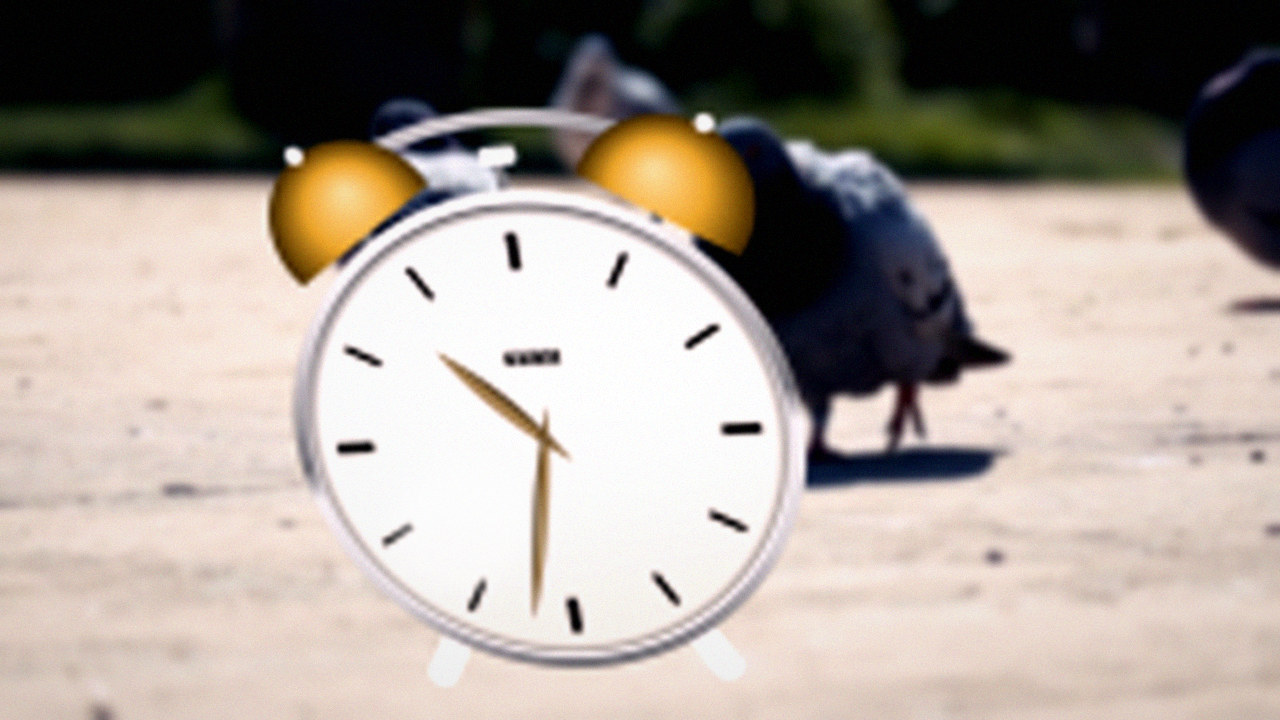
10:32
